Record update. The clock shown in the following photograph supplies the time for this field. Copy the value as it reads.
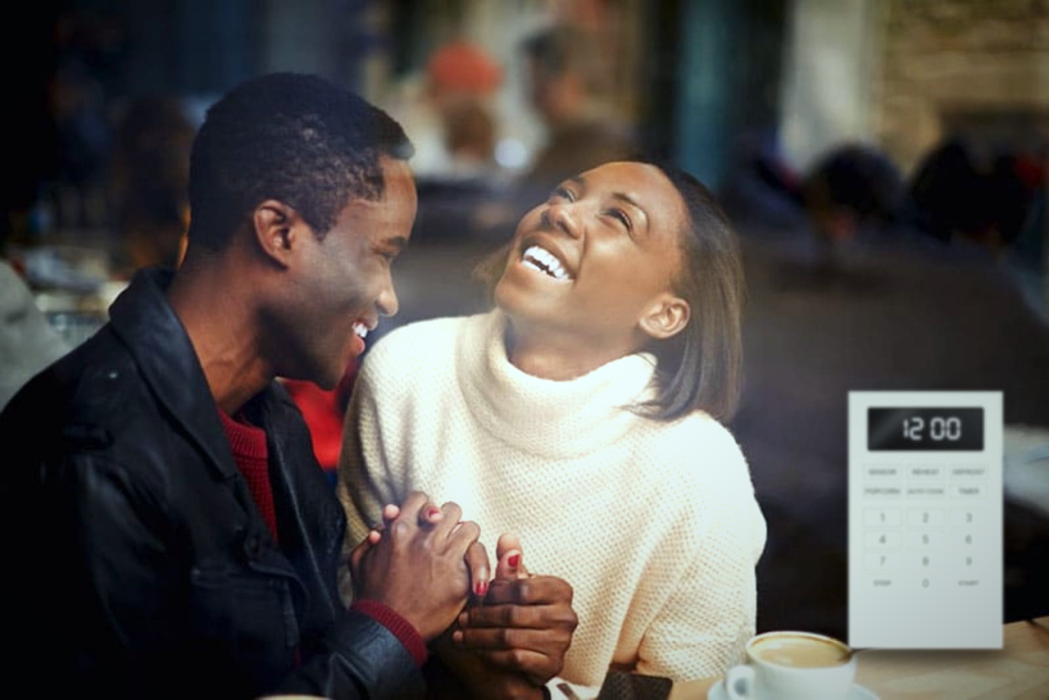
12:00
